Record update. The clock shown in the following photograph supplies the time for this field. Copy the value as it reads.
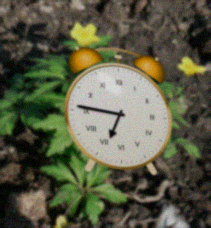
6:46
